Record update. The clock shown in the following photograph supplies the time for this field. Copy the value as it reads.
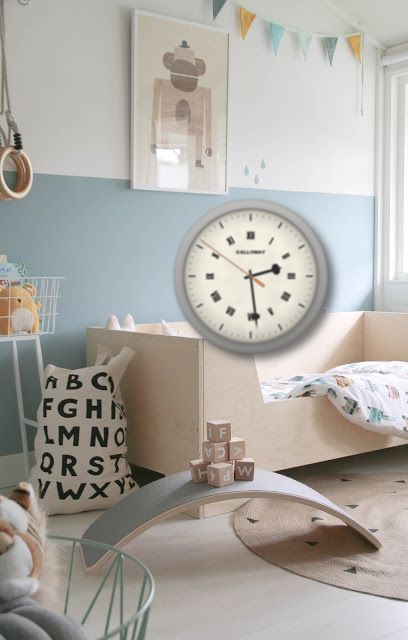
2:28:51
